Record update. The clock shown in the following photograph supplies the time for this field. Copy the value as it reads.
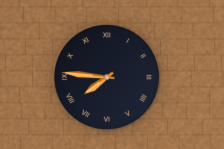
7:46
